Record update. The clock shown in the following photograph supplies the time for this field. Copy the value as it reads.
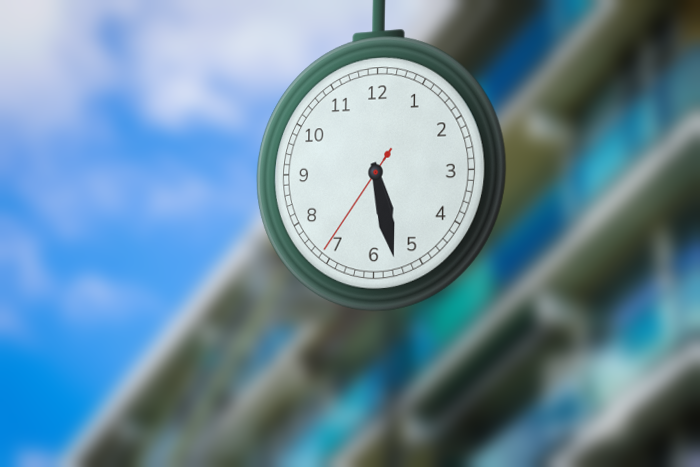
5:27:36
